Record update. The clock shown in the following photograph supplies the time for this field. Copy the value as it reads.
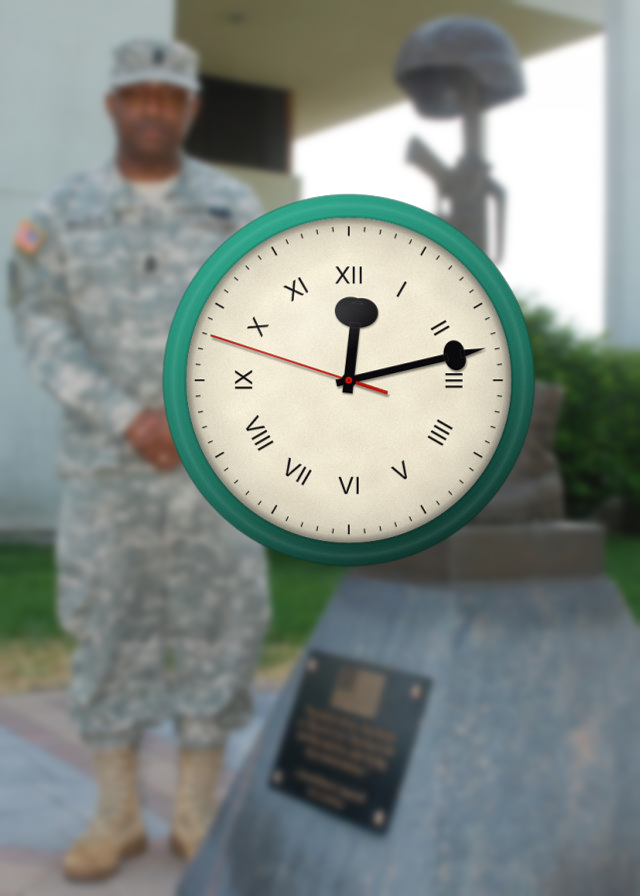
12:12:48
